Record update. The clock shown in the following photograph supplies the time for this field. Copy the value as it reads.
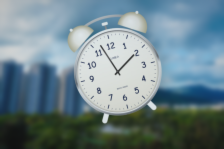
1:57
